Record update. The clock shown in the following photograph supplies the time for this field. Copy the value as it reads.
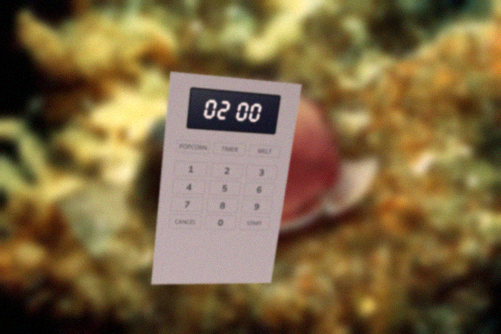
2:00
